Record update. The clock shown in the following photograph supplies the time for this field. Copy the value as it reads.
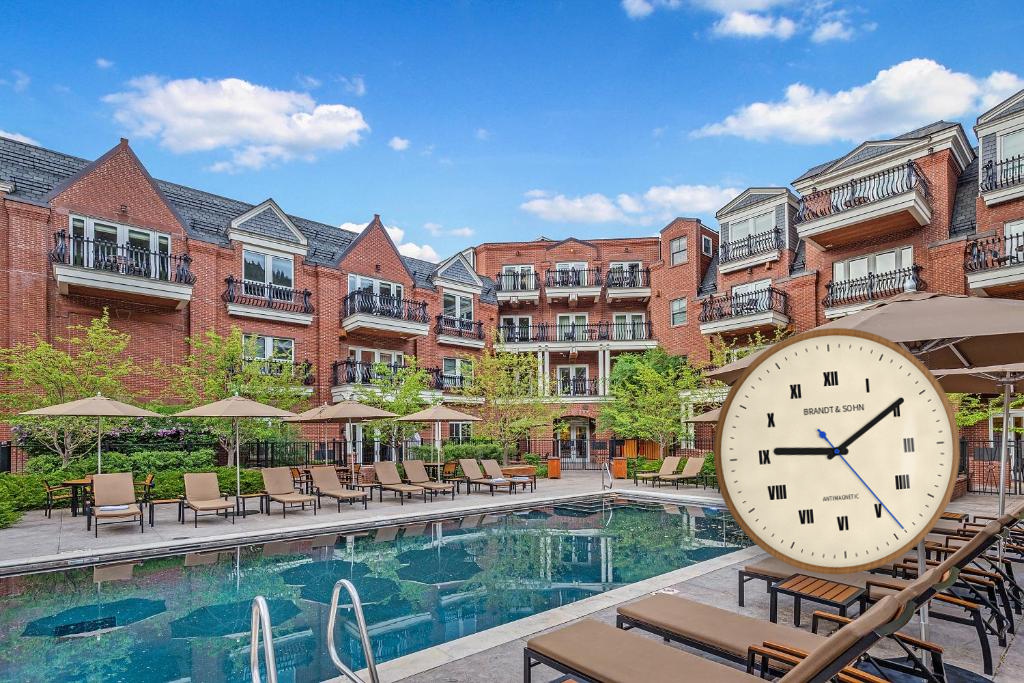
9:09:24
